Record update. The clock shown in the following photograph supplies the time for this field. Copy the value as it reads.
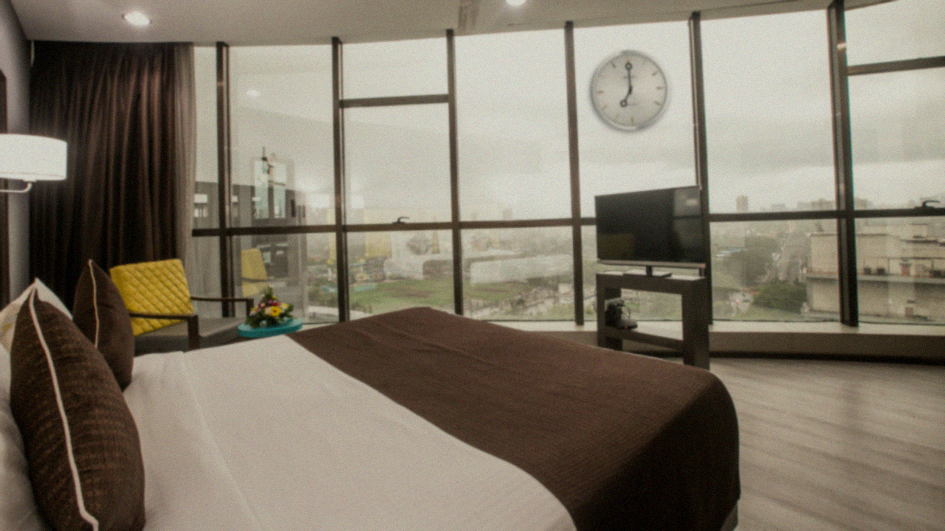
7:00
